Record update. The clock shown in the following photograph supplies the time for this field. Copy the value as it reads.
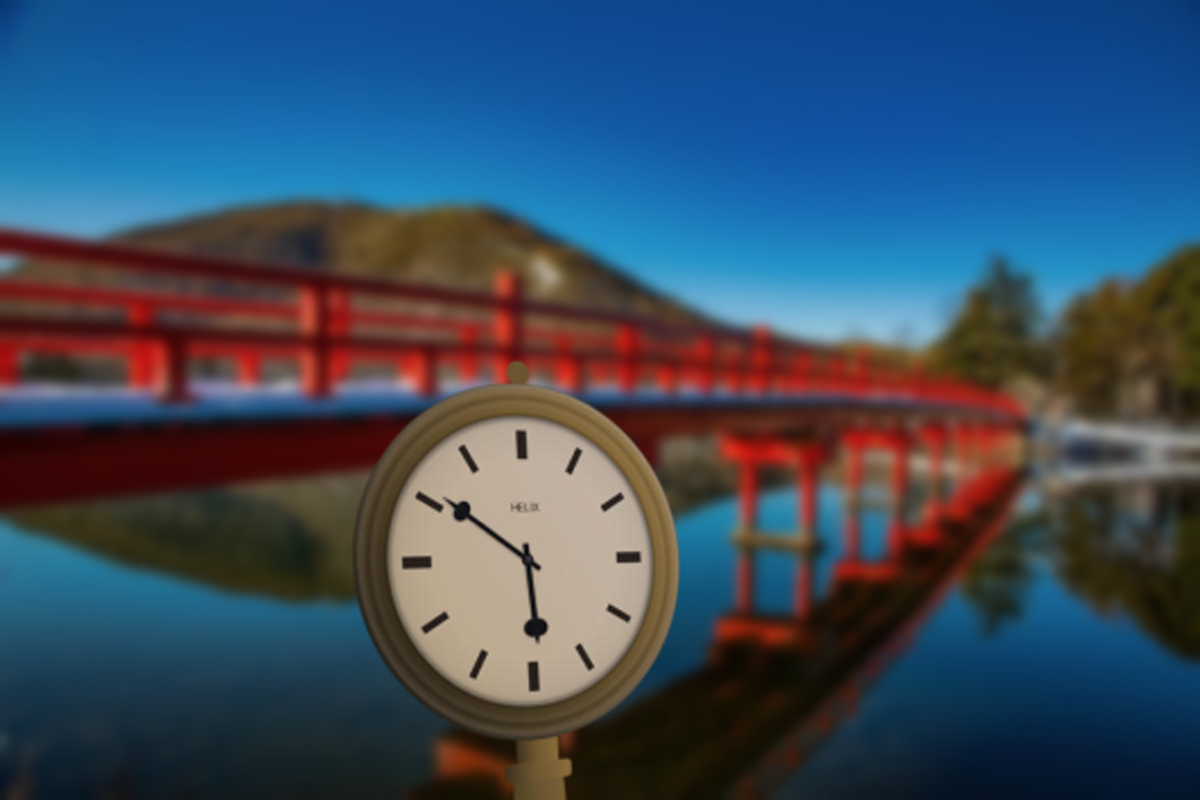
5:51
